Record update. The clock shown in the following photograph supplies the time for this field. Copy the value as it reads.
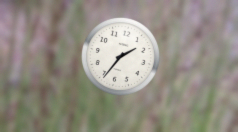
1:34
